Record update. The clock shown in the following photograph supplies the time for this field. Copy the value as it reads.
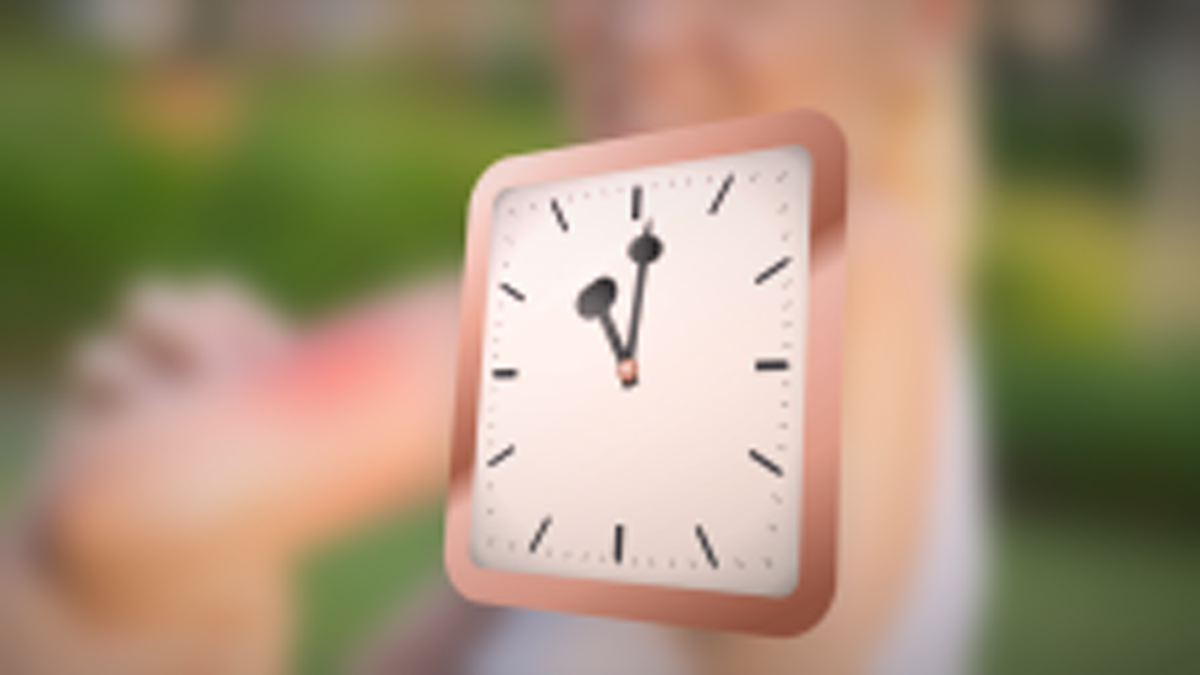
11:01
